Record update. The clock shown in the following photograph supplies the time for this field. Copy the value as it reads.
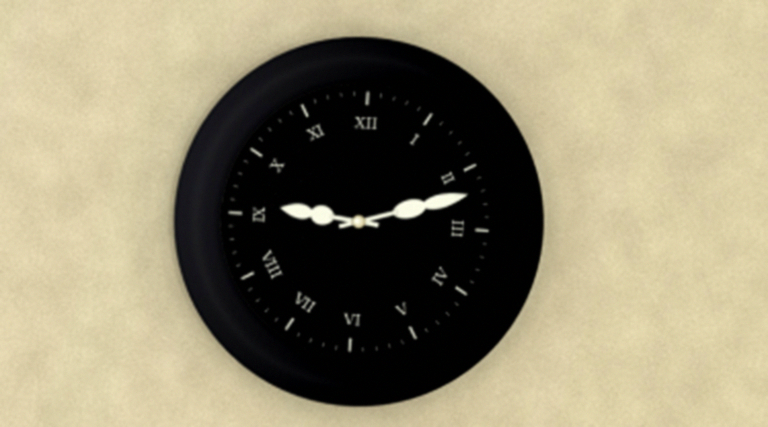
9:12
